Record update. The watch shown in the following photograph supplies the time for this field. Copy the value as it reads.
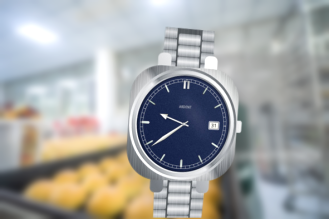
9:39
